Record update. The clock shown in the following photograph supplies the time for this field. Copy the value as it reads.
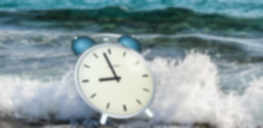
8:58
